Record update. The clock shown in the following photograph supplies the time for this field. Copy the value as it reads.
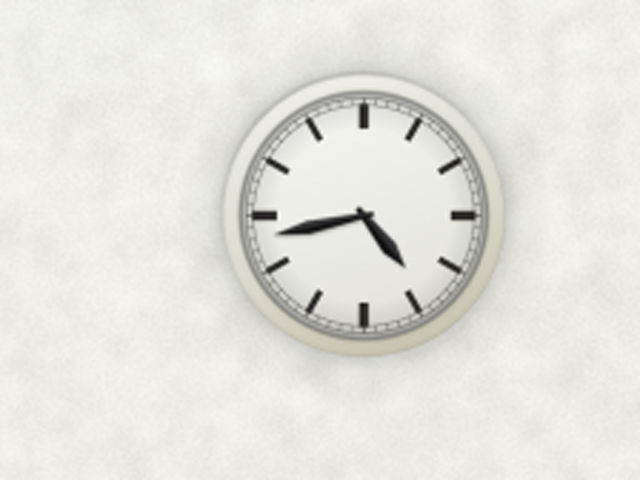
4:43
